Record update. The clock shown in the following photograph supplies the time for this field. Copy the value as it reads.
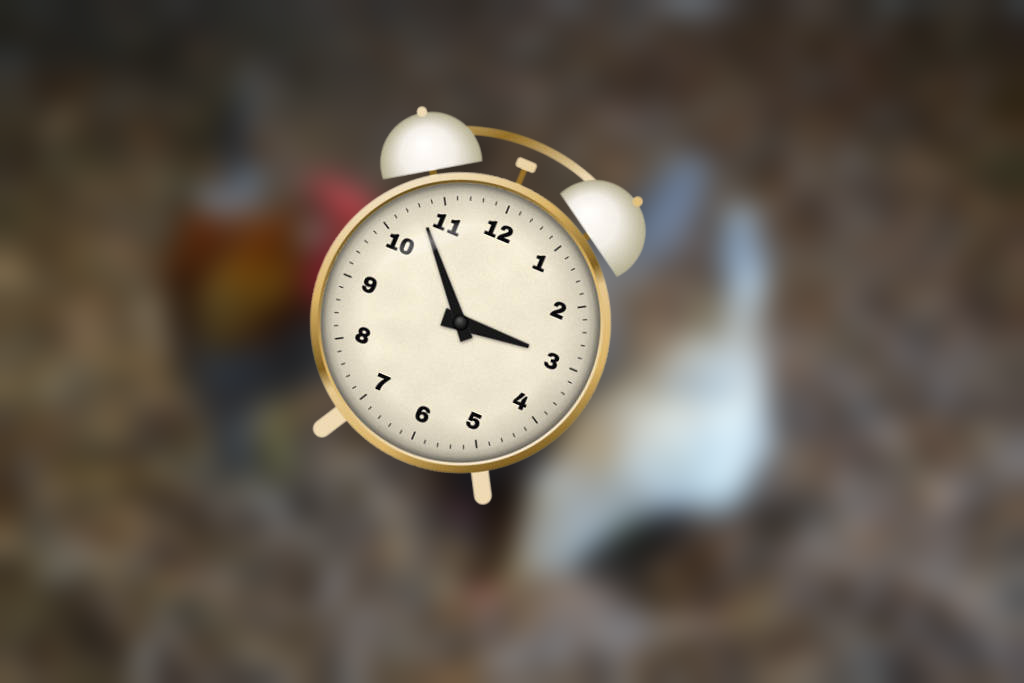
2:53
